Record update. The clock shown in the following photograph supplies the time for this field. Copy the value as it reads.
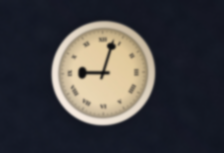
9:03
